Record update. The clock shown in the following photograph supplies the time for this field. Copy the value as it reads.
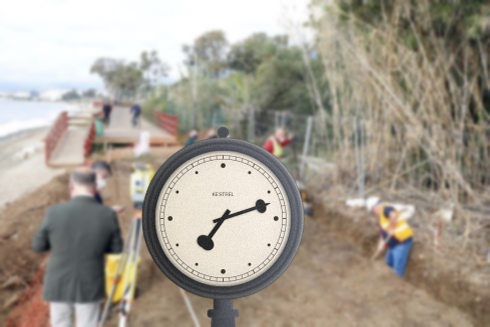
7:12
